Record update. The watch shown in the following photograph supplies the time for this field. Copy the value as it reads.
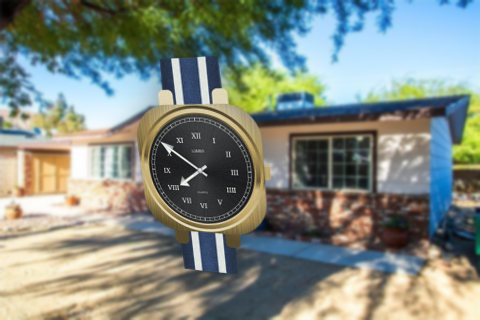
7:51
